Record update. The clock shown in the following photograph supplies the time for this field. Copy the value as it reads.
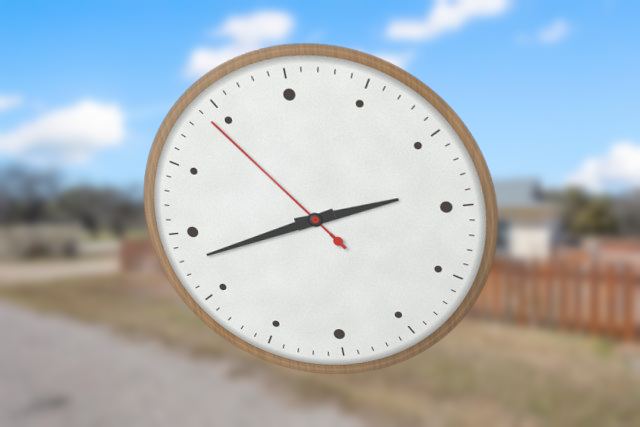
2:42:54
